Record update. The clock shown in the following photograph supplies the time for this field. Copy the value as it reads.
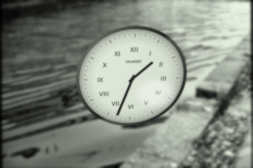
1:33
